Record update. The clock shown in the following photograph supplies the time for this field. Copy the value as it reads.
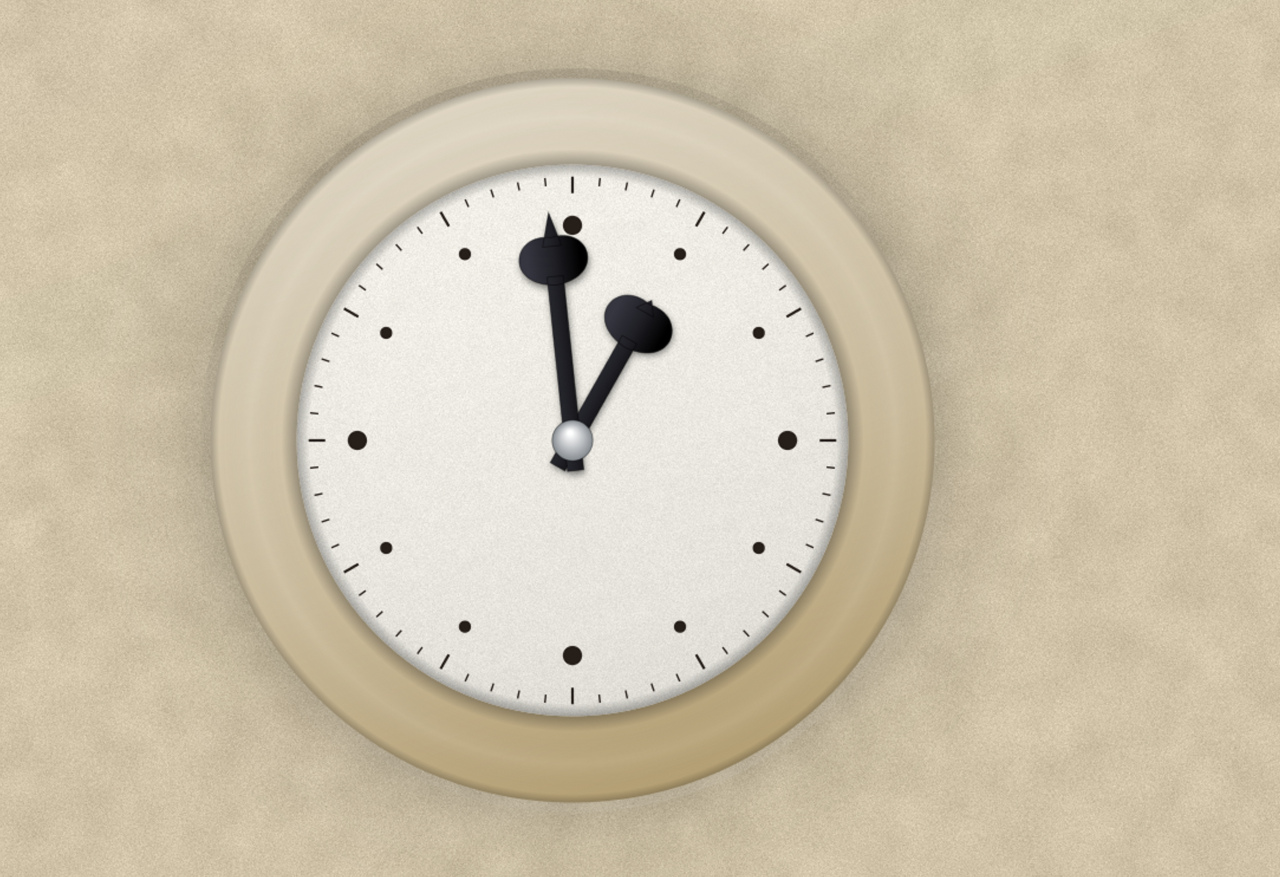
12:59
